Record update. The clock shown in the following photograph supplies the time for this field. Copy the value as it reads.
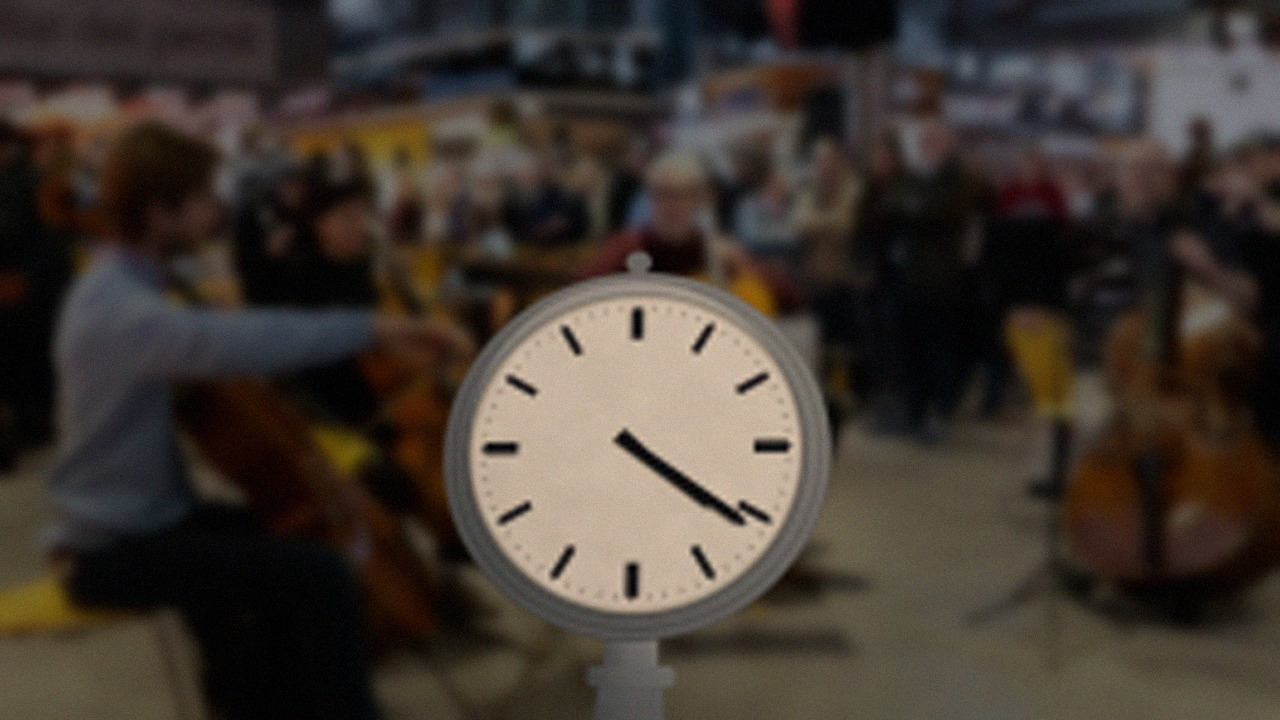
4:21
